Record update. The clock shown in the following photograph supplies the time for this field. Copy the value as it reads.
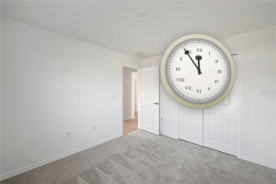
11:54
